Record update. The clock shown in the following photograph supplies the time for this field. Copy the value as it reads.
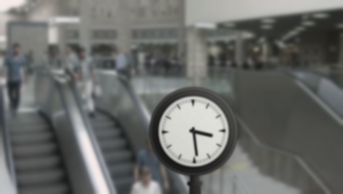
3:29
